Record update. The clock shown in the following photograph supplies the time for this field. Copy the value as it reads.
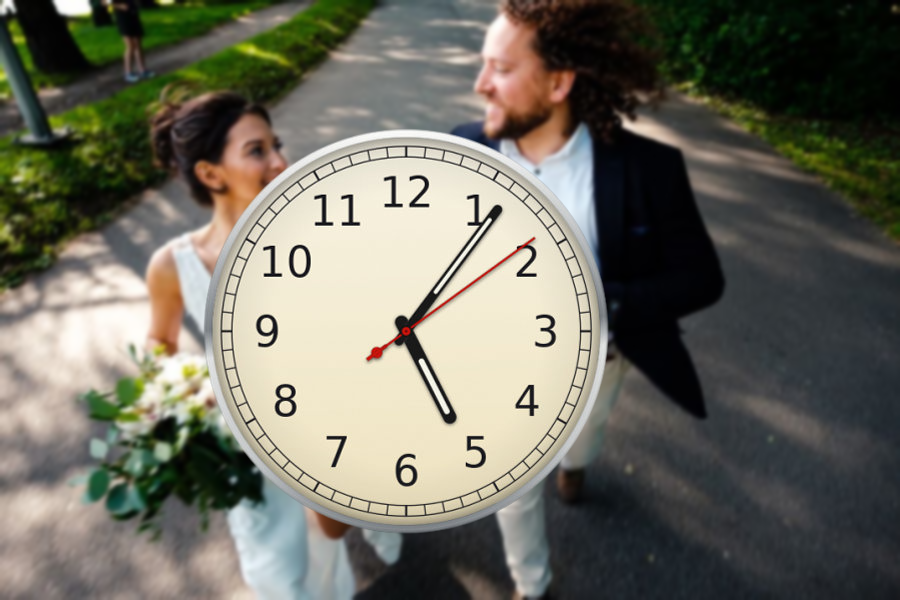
5:06:09
